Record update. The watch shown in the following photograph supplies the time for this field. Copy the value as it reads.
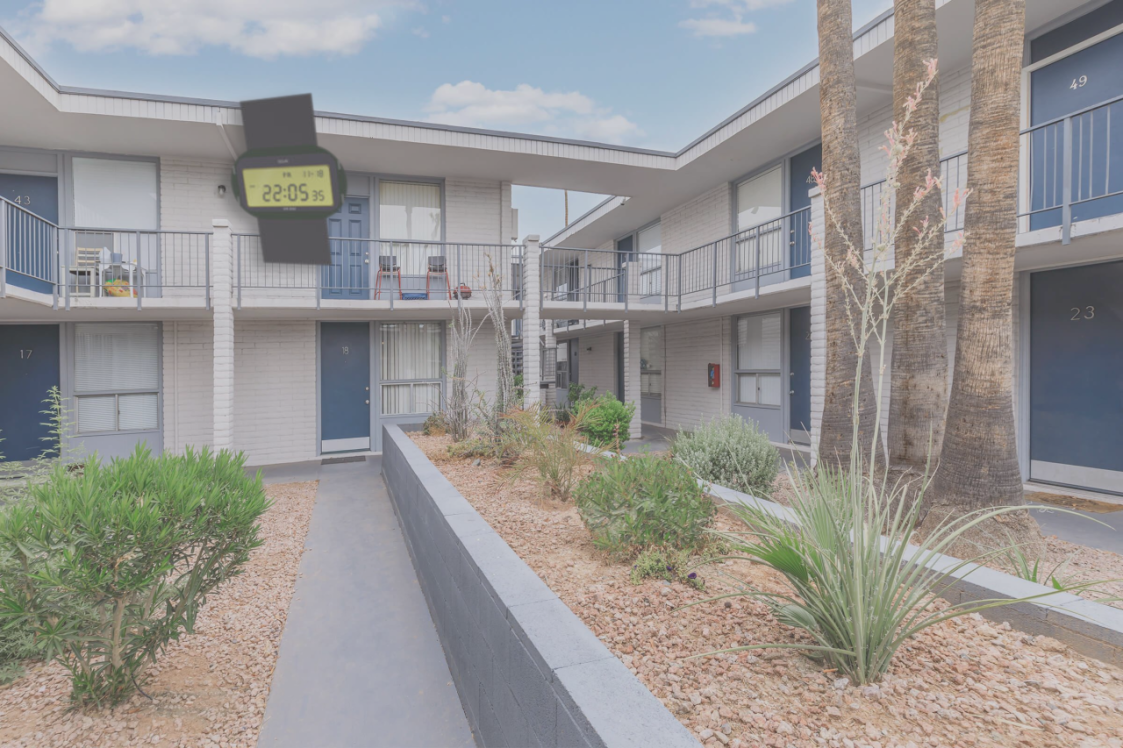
22:05:35
